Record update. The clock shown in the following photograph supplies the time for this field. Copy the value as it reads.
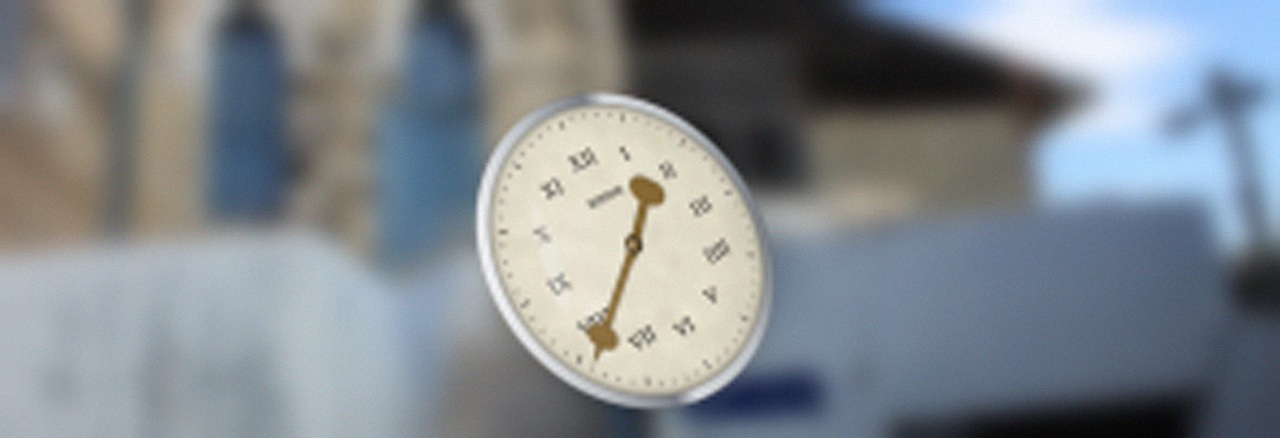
1:39
